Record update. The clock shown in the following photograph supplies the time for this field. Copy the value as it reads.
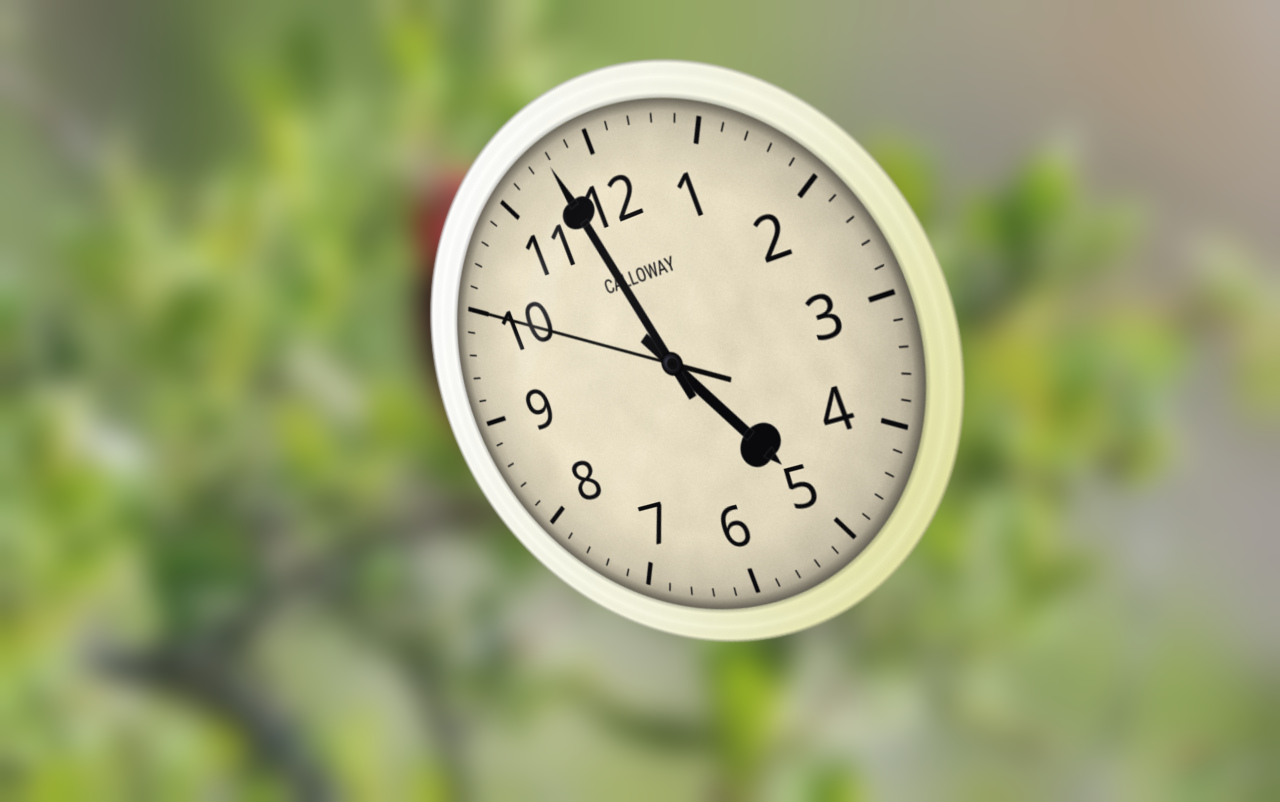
4:57:50
